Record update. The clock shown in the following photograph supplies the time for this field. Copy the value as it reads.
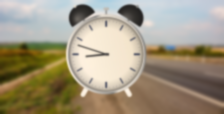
8:48
